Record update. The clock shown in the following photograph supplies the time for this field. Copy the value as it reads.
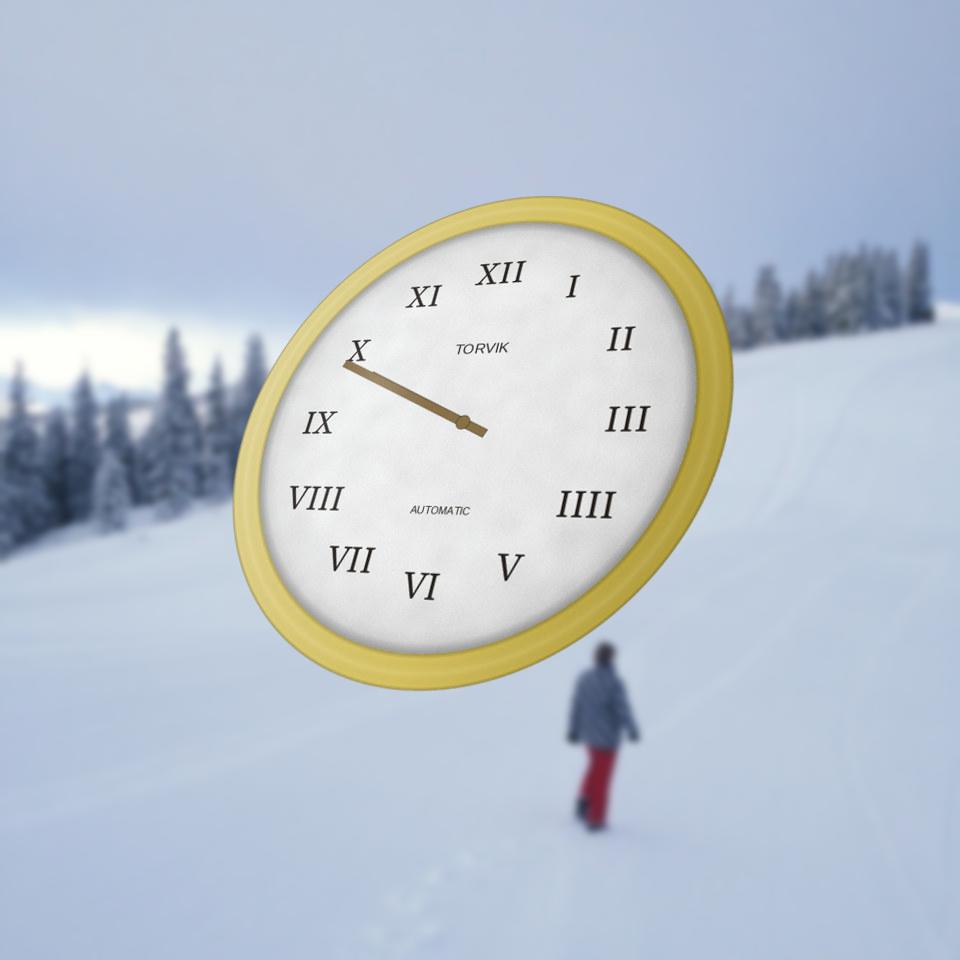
9:49
